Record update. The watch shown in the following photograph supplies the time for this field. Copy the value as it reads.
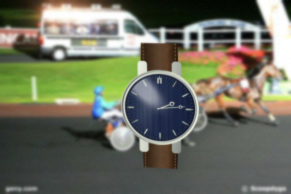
2:14
